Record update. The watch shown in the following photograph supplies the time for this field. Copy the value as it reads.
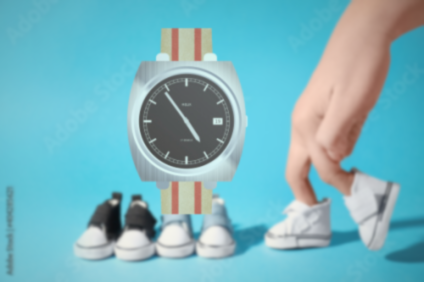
4:54
